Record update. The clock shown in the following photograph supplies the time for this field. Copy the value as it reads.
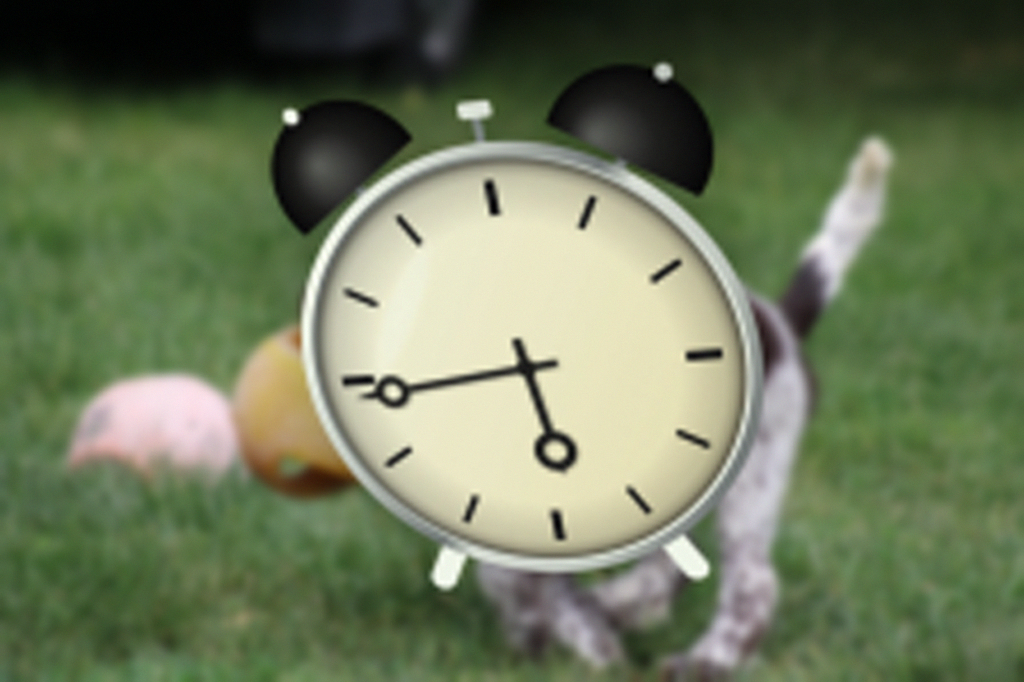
5:44
